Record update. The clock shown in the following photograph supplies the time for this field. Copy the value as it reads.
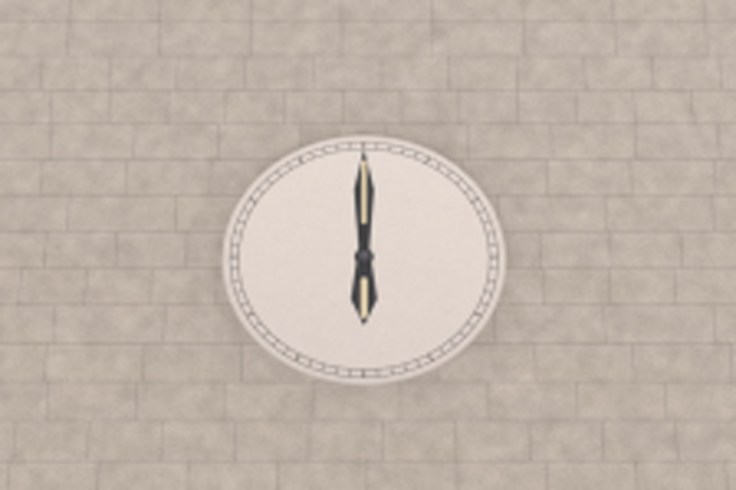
6:00
